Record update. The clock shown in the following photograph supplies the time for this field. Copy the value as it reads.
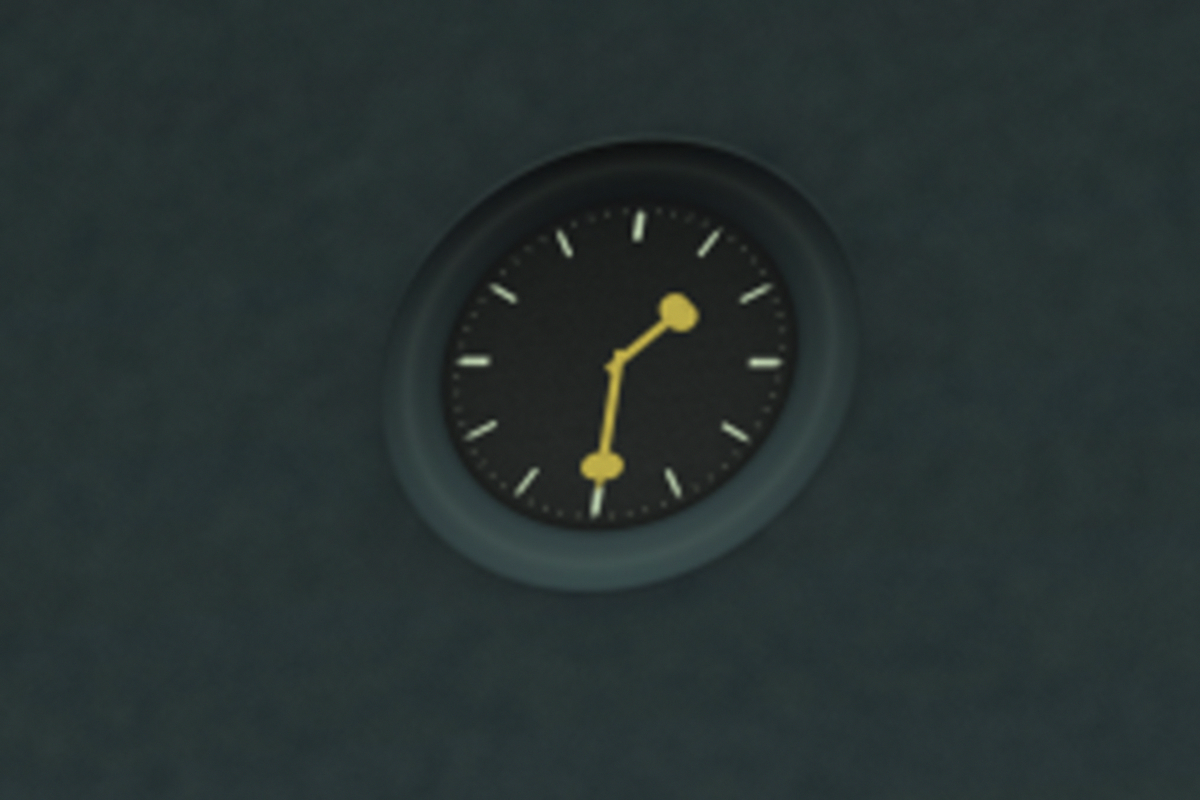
1:30
